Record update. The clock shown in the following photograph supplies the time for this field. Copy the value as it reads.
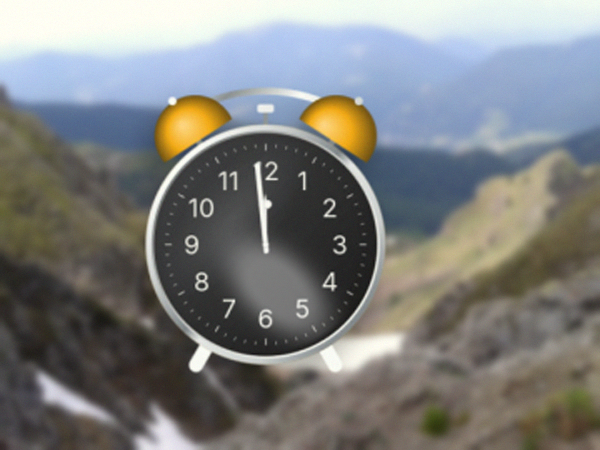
11:59
